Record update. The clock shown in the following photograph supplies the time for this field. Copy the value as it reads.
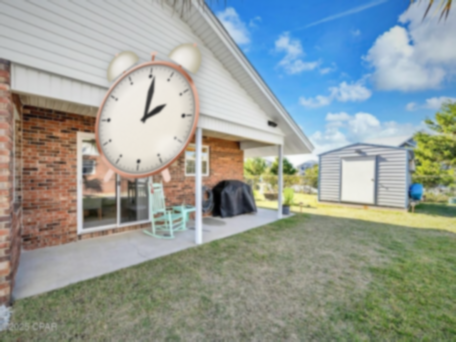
2:01
